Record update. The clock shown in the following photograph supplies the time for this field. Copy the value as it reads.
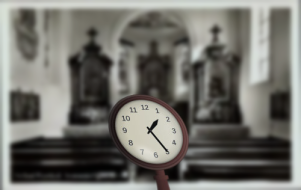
1:25
